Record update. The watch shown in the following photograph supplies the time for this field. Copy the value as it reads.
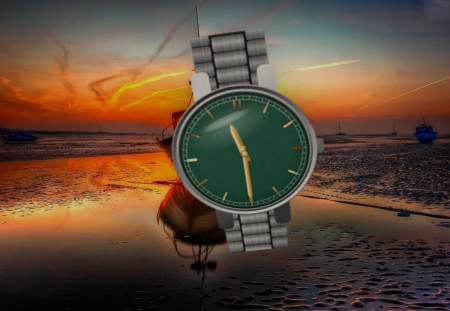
11:30
